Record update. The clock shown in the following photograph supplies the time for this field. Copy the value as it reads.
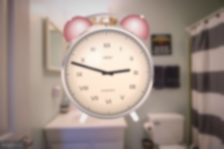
2:48
